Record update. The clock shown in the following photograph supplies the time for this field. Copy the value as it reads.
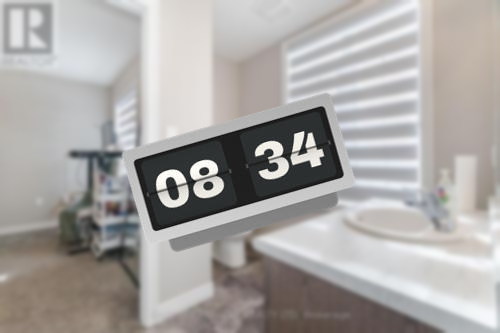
8:34
